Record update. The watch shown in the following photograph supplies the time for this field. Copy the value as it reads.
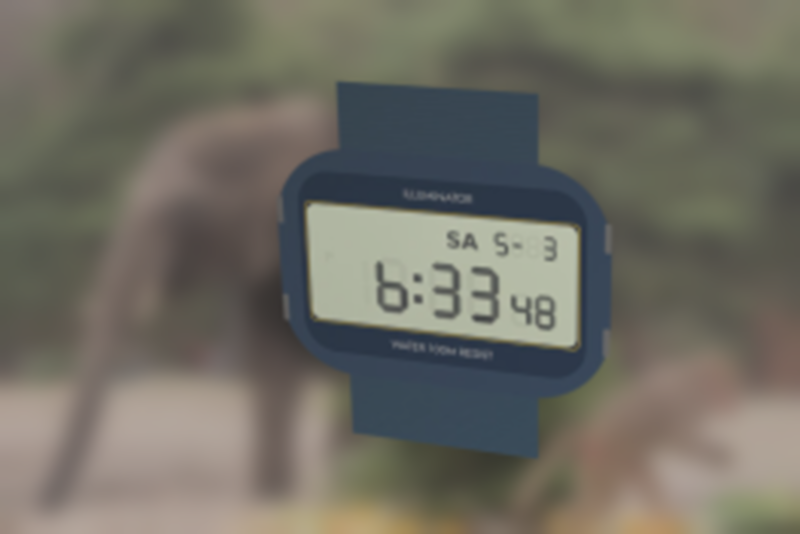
6:33:48
